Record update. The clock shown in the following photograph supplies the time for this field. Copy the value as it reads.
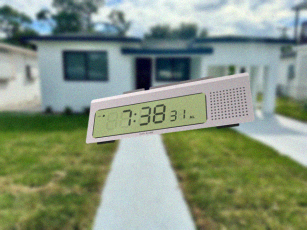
7:38:31
